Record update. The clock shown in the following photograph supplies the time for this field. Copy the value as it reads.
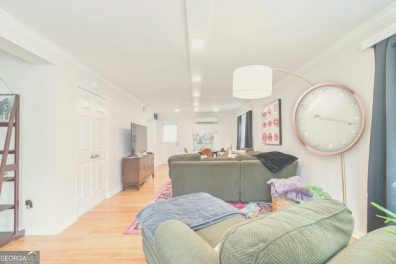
9:17
